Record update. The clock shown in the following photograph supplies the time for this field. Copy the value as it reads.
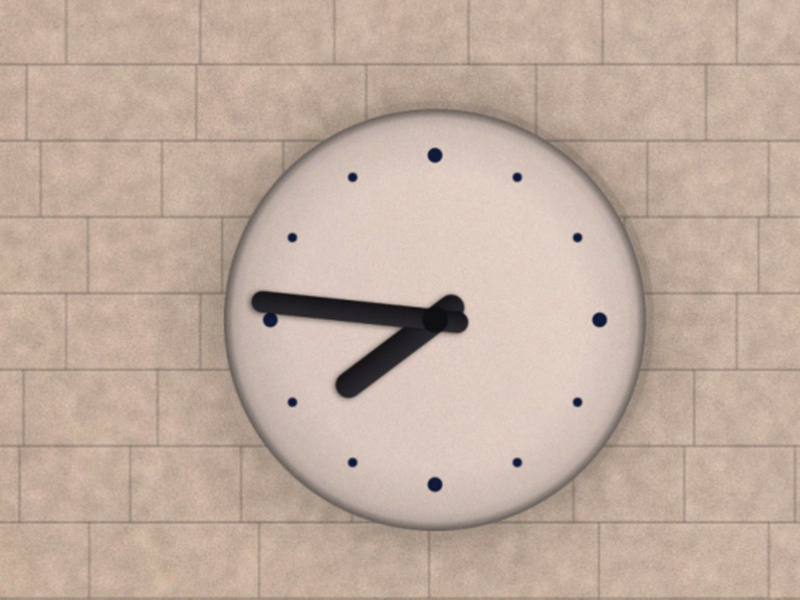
7:46
